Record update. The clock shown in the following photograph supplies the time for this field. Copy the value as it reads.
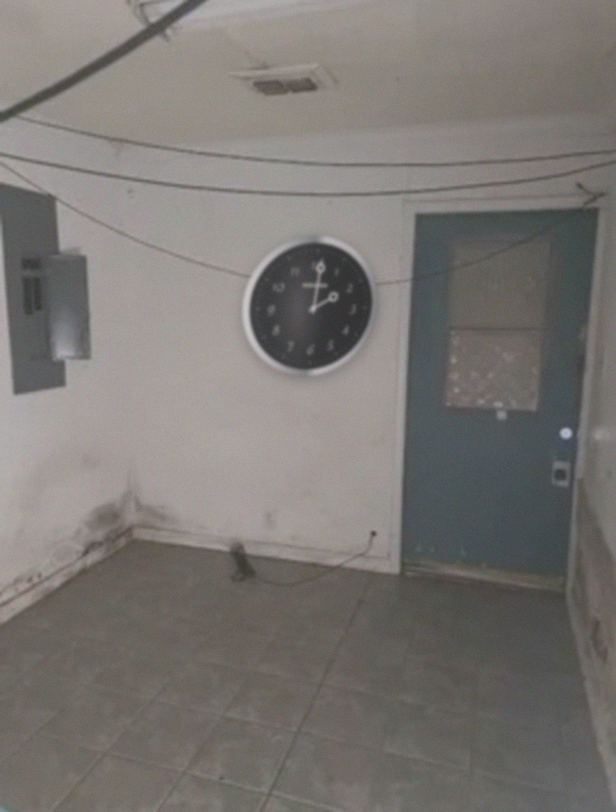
2:01
